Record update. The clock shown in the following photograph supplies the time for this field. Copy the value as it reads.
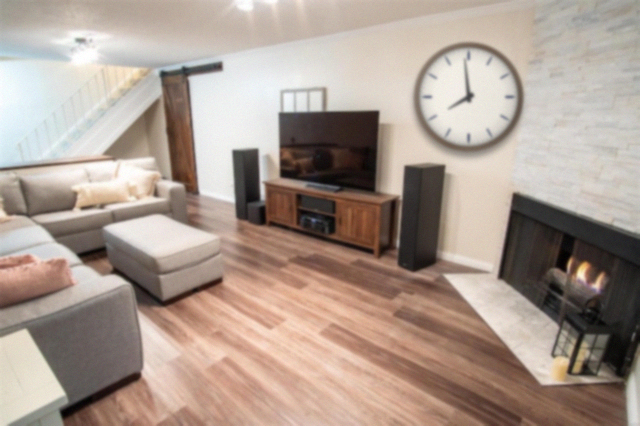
7:59
